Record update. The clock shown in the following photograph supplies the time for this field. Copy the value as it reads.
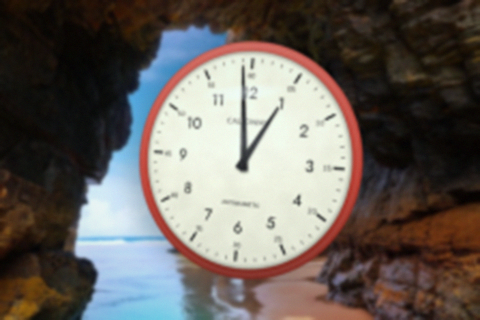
12:59
